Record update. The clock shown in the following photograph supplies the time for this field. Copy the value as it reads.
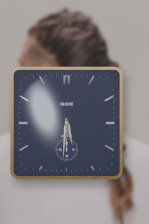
5:31
